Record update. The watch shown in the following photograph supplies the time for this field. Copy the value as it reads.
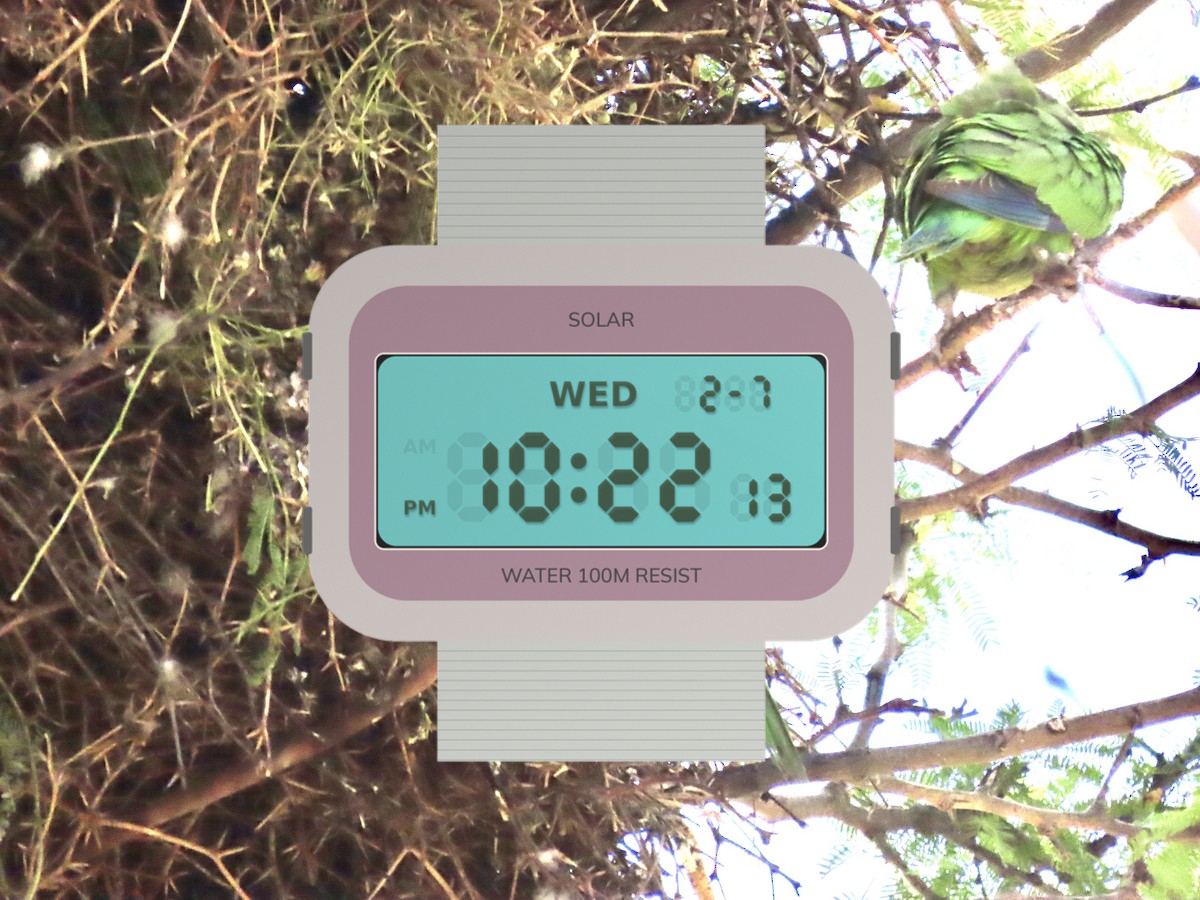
10:22:13
